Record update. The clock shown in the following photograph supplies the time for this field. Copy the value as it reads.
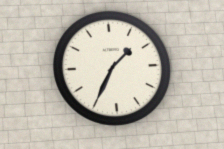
1:35
